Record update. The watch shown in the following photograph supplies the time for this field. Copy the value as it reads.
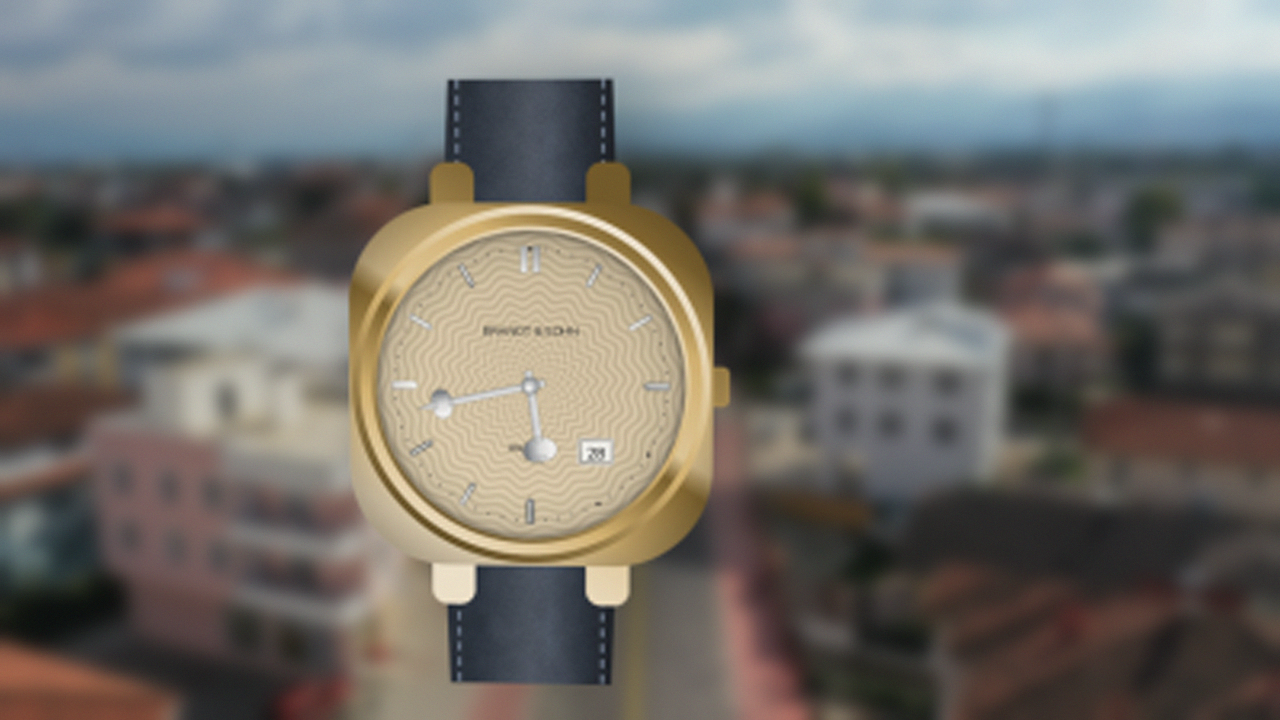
5:43
